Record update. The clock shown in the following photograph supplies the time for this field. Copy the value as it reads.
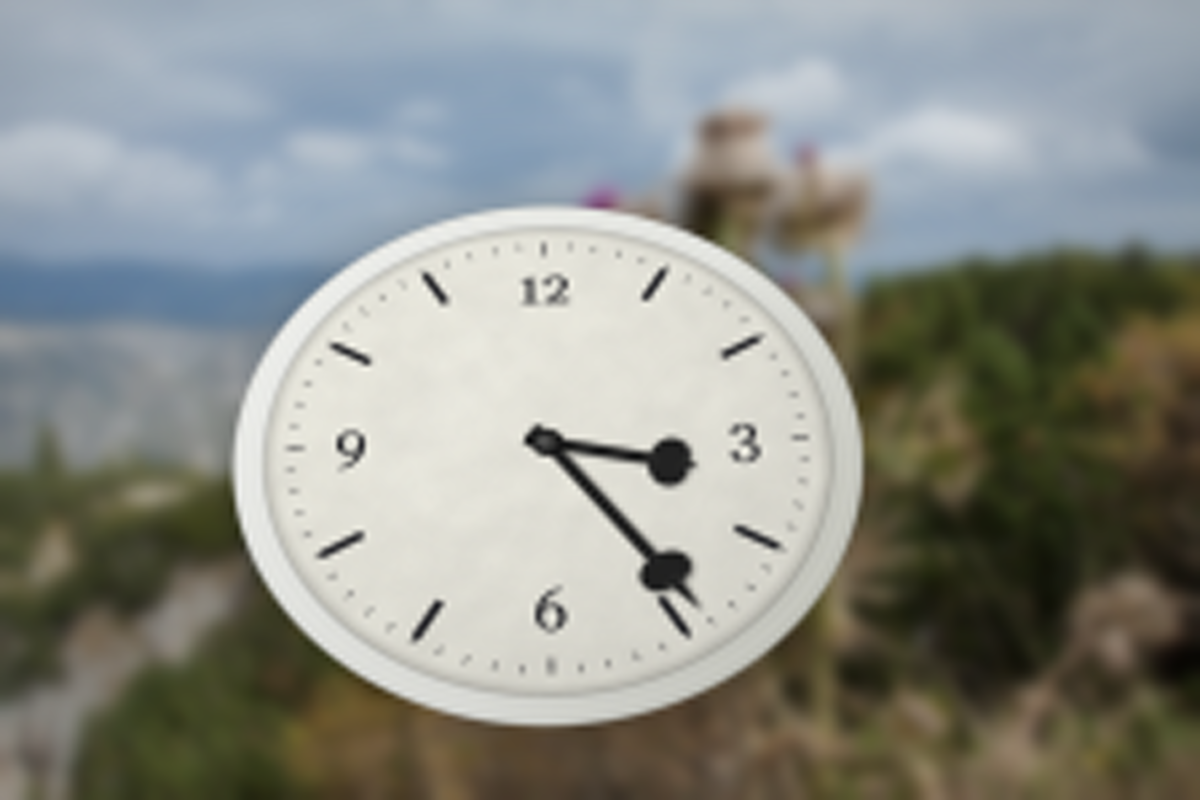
3:24
